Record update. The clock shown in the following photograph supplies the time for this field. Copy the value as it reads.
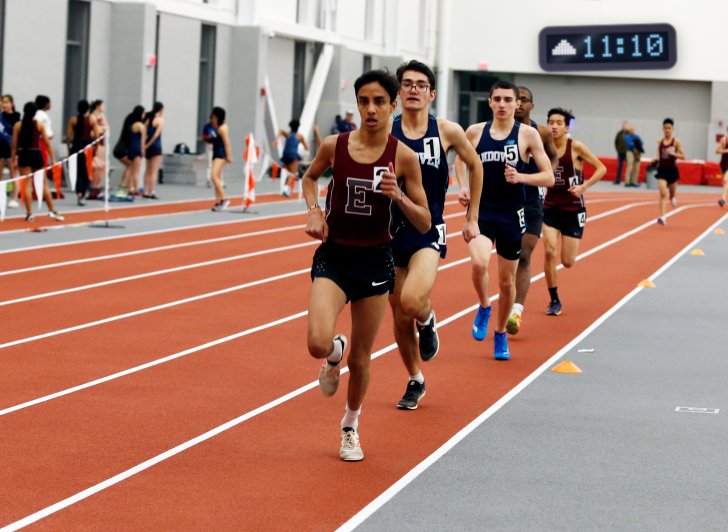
11:10
